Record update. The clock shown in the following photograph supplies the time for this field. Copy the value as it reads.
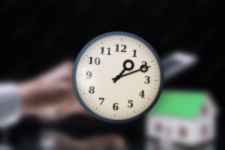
1:11
